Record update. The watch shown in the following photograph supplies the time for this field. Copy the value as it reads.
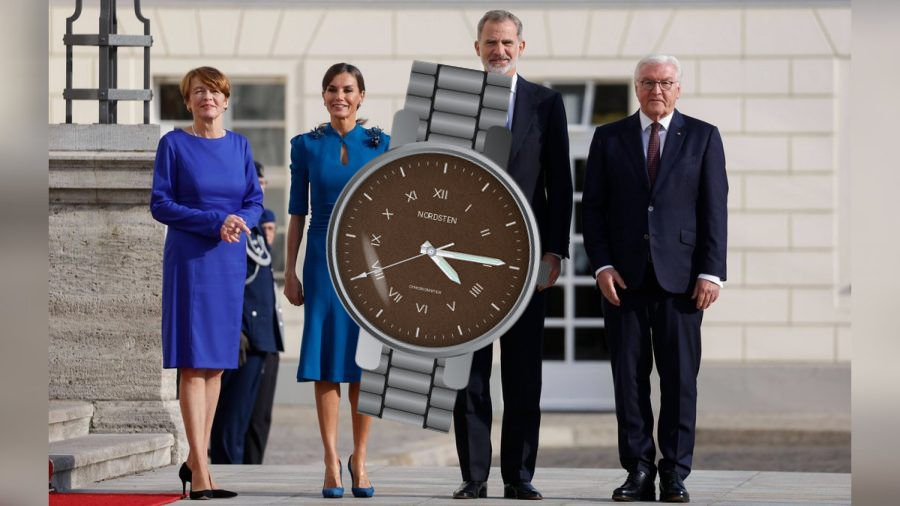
4:14:40
